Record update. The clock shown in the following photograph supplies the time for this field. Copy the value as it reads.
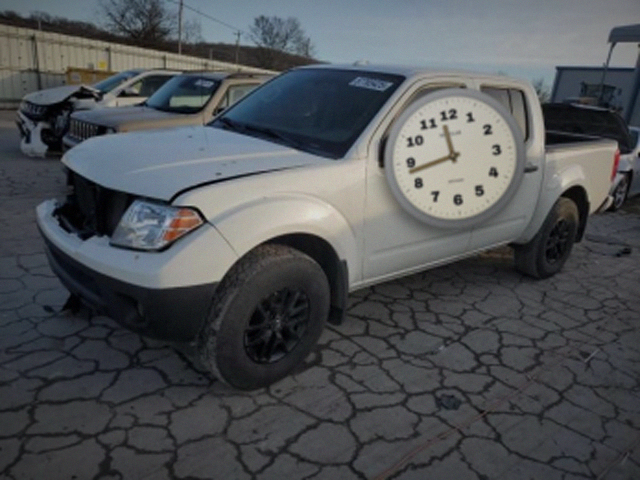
11:43
